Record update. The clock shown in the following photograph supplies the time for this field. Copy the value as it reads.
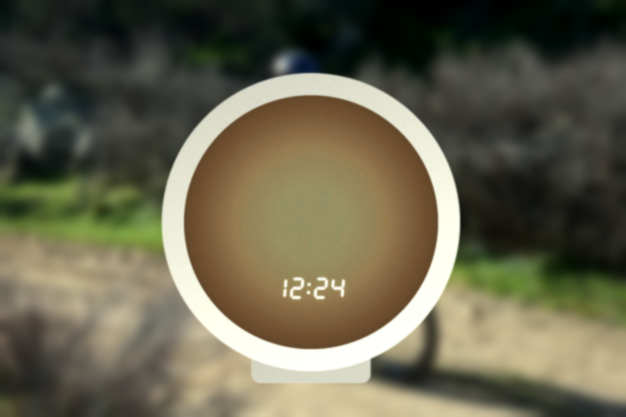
12:24
